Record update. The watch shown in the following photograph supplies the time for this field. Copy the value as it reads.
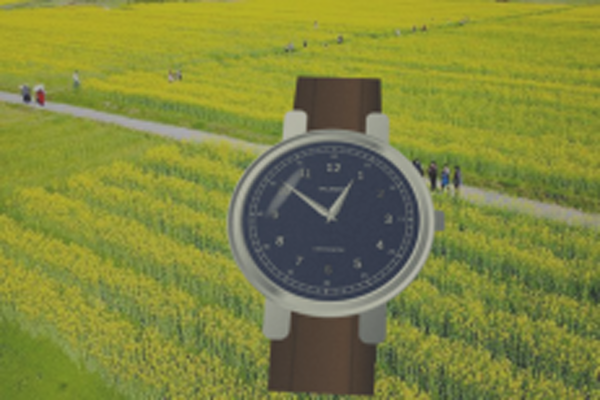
12:51
